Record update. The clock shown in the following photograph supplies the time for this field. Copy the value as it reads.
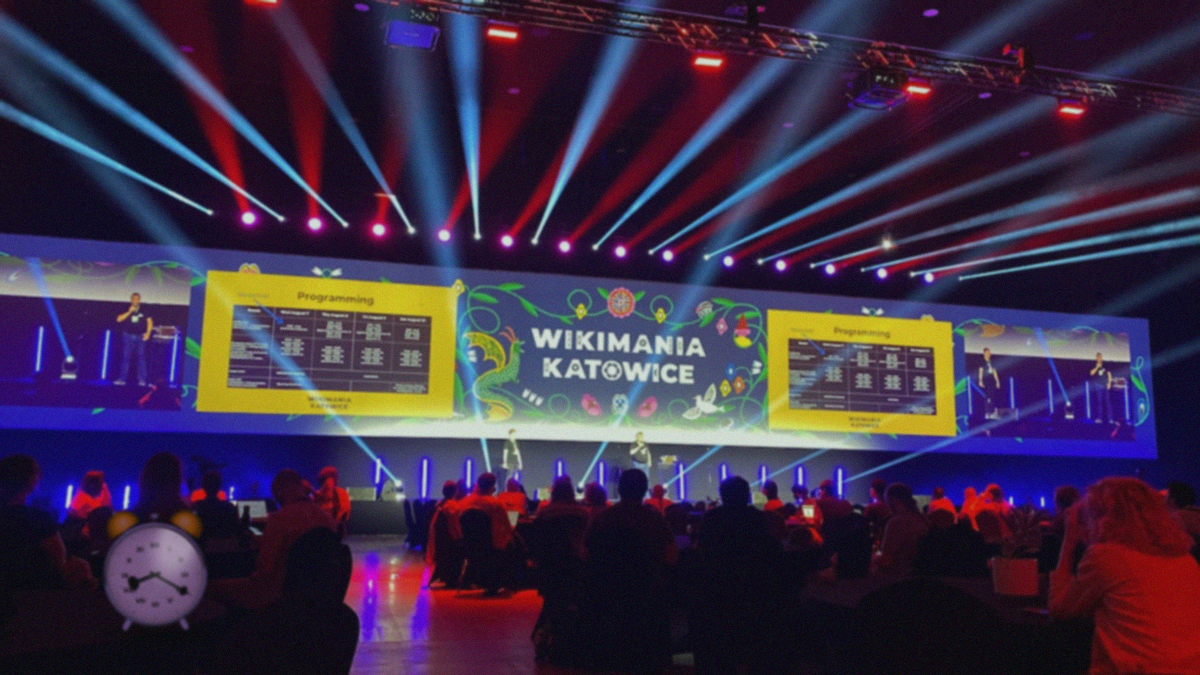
8:20
